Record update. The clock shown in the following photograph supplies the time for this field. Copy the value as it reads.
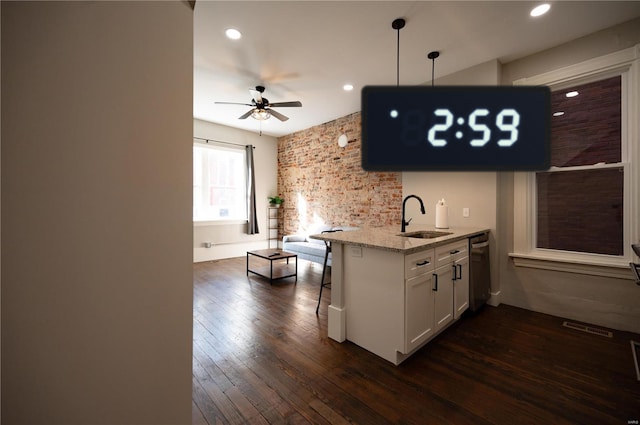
2:59
